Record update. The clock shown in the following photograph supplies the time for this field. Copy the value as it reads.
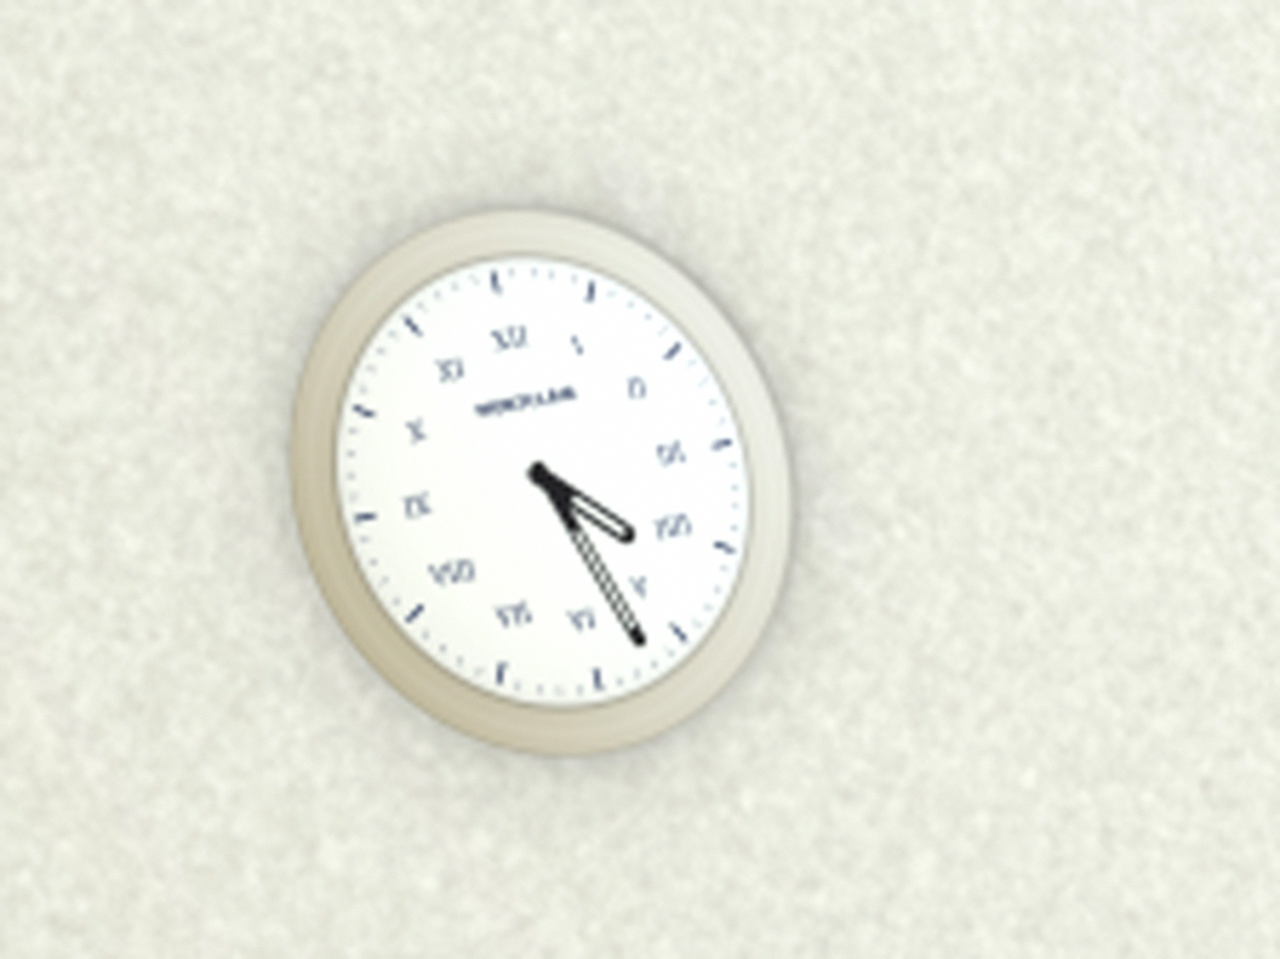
4:27
